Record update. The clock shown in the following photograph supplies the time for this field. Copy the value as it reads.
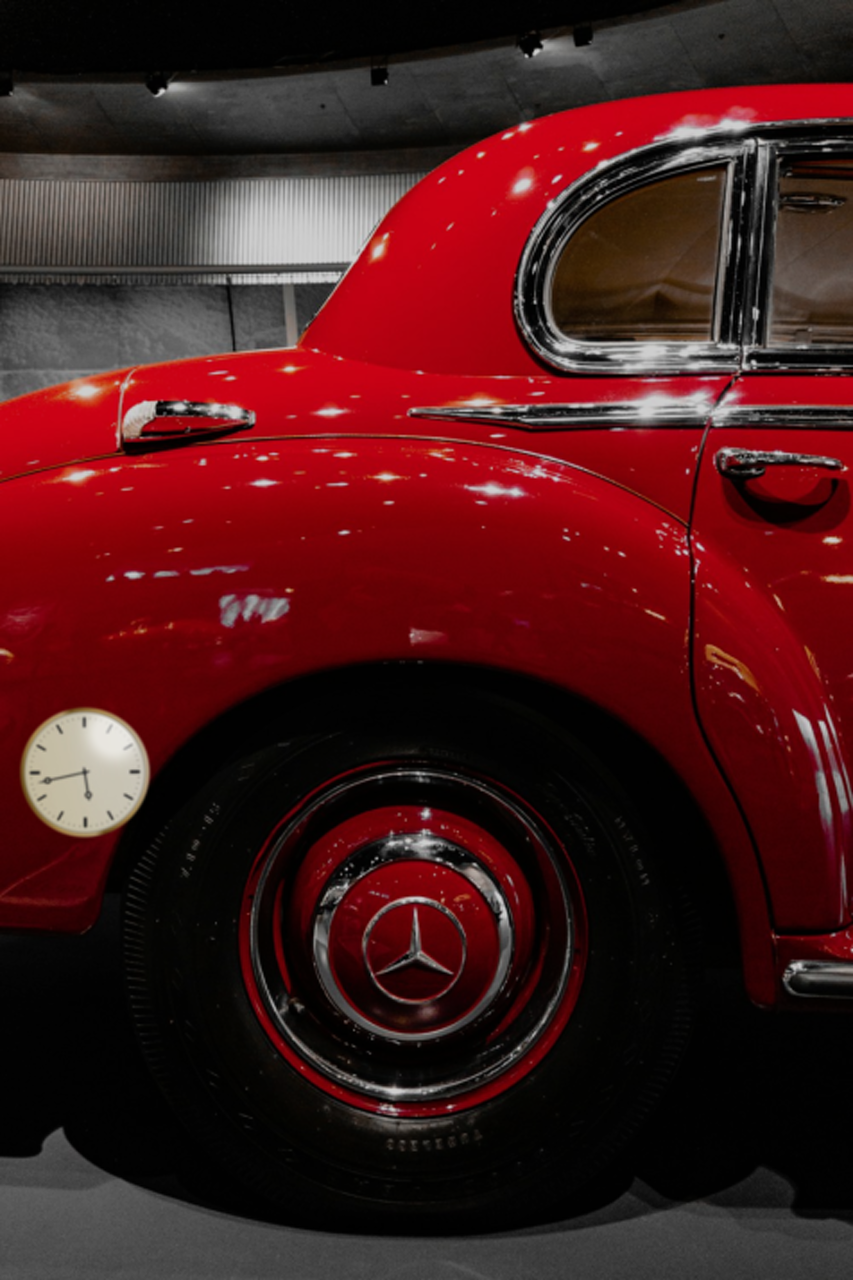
5:43
